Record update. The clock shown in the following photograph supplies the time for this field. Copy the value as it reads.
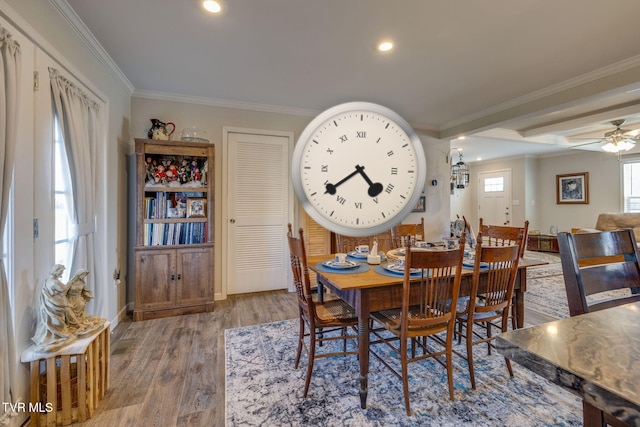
4:39
